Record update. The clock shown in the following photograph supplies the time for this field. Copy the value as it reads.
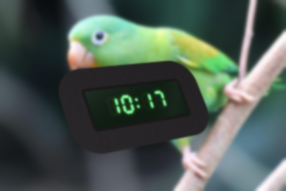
10:17
